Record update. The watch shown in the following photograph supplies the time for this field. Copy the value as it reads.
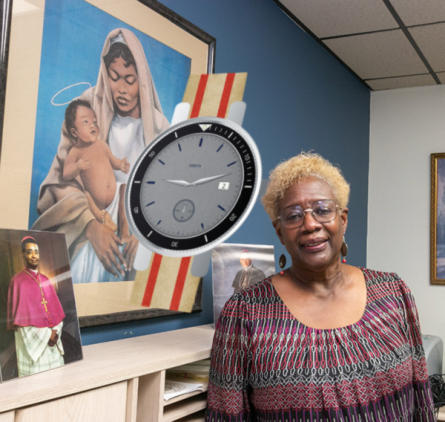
9:12
